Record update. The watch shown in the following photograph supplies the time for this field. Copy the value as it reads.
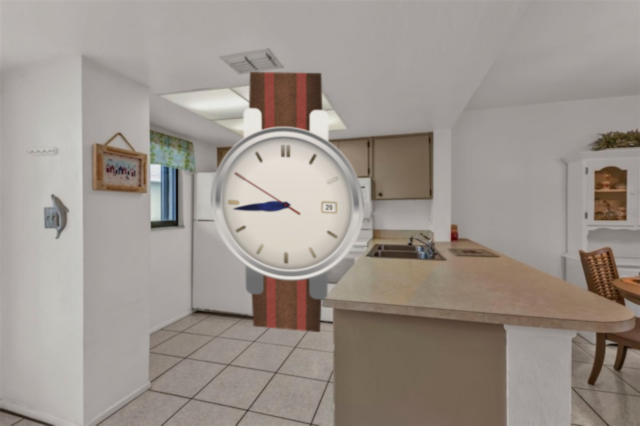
8:43:50
